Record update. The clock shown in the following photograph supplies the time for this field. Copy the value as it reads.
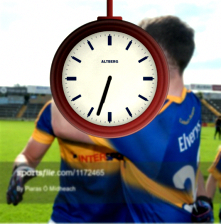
6:33
